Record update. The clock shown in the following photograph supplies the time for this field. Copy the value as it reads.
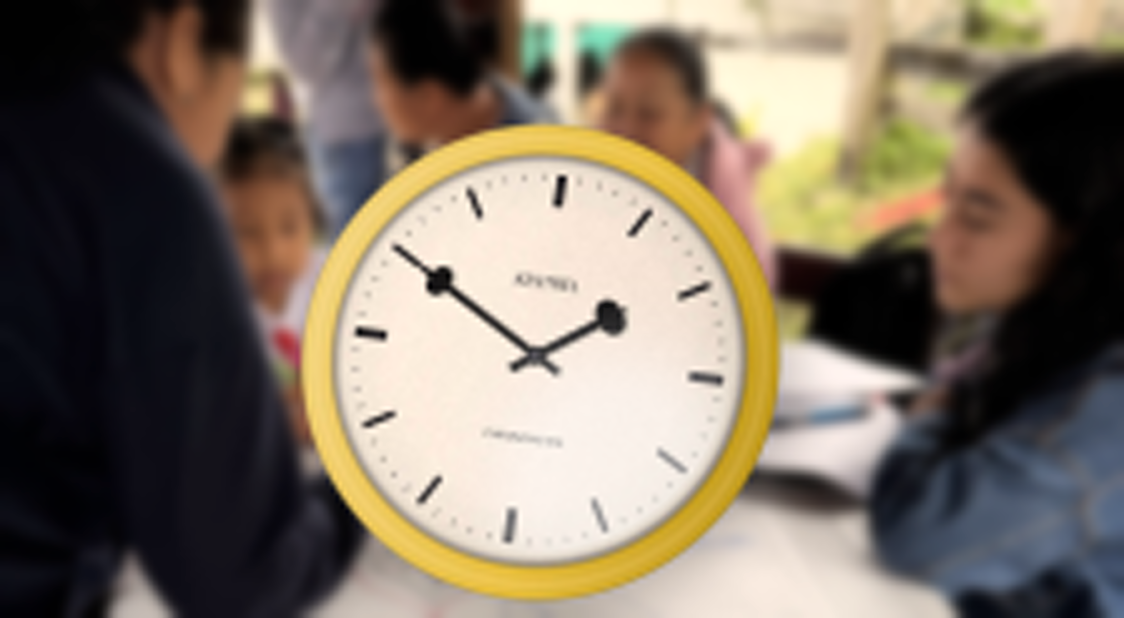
1:50
